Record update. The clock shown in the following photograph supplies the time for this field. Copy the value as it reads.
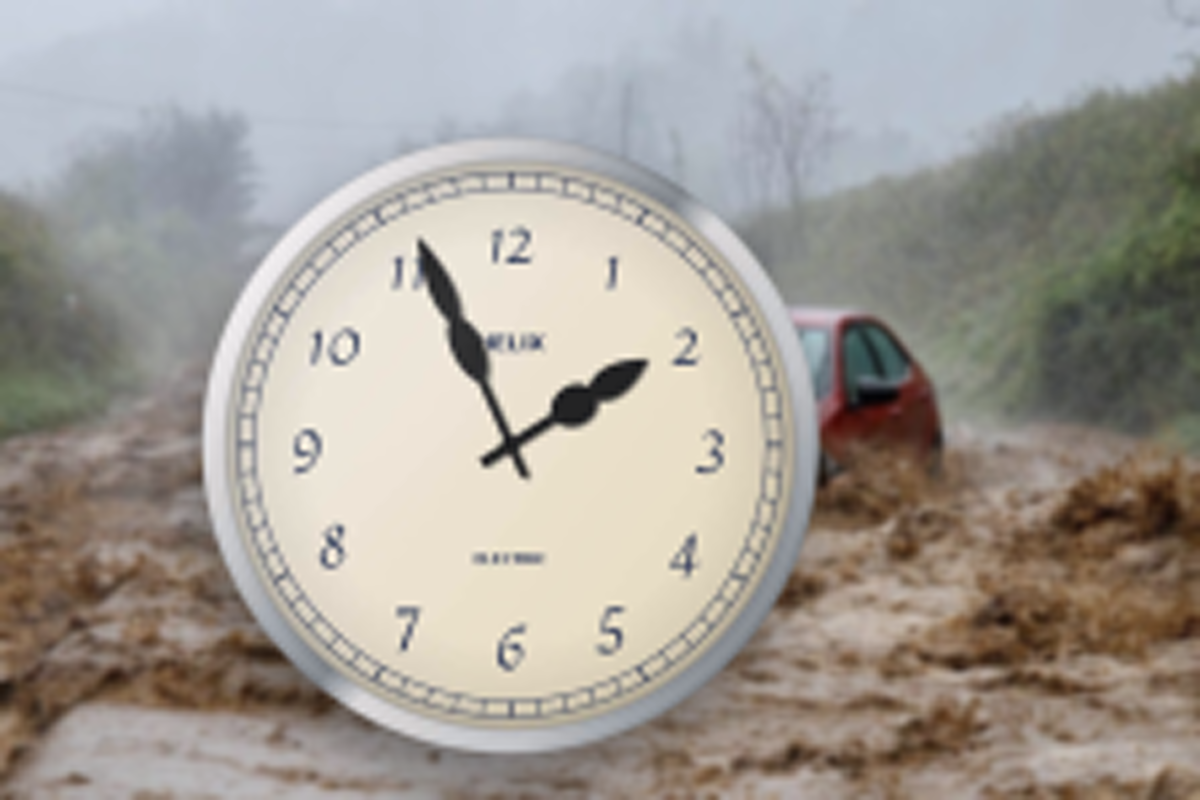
1:56
